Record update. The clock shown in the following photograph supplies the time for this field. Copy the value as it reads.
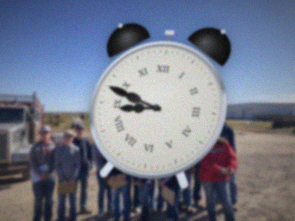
8:48
